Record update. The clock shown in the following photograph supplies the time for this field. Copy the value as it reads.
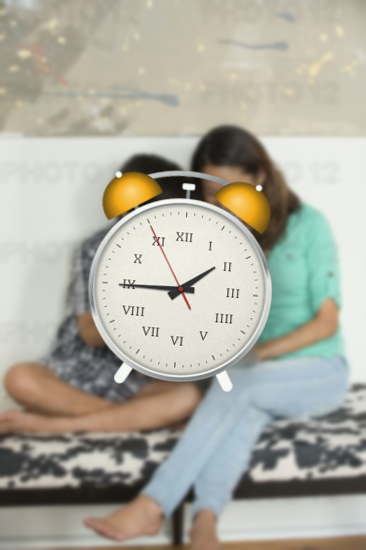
1:44:55
